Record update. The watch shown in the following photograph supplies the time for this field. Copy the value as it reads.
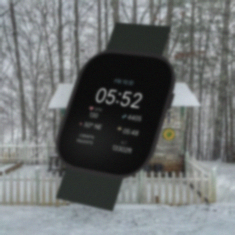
5:52
